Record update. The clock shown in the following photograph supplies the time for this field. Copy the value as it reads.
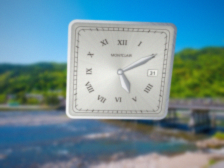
5:10
